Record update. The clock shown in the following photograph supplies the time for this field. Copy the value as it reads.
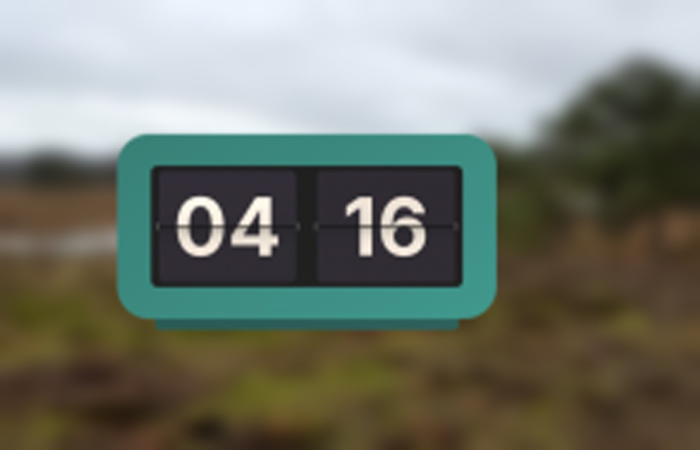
4:16
